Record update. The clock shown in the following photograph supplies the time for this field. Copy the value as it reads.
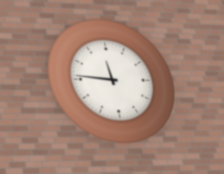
11:46
